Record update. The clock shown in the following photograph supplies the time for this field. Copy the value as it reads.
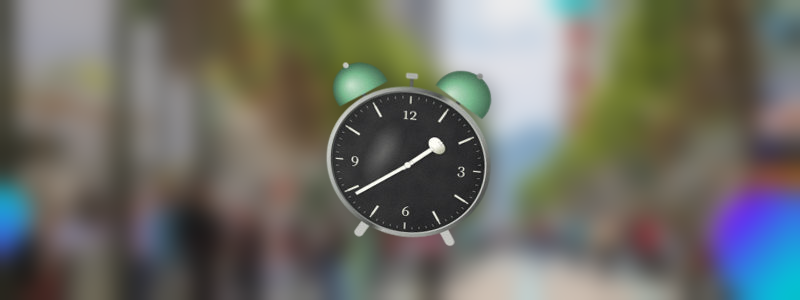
1:39
